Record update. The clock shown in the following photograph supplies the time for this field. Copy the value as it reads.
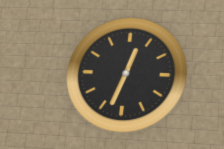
12:33
